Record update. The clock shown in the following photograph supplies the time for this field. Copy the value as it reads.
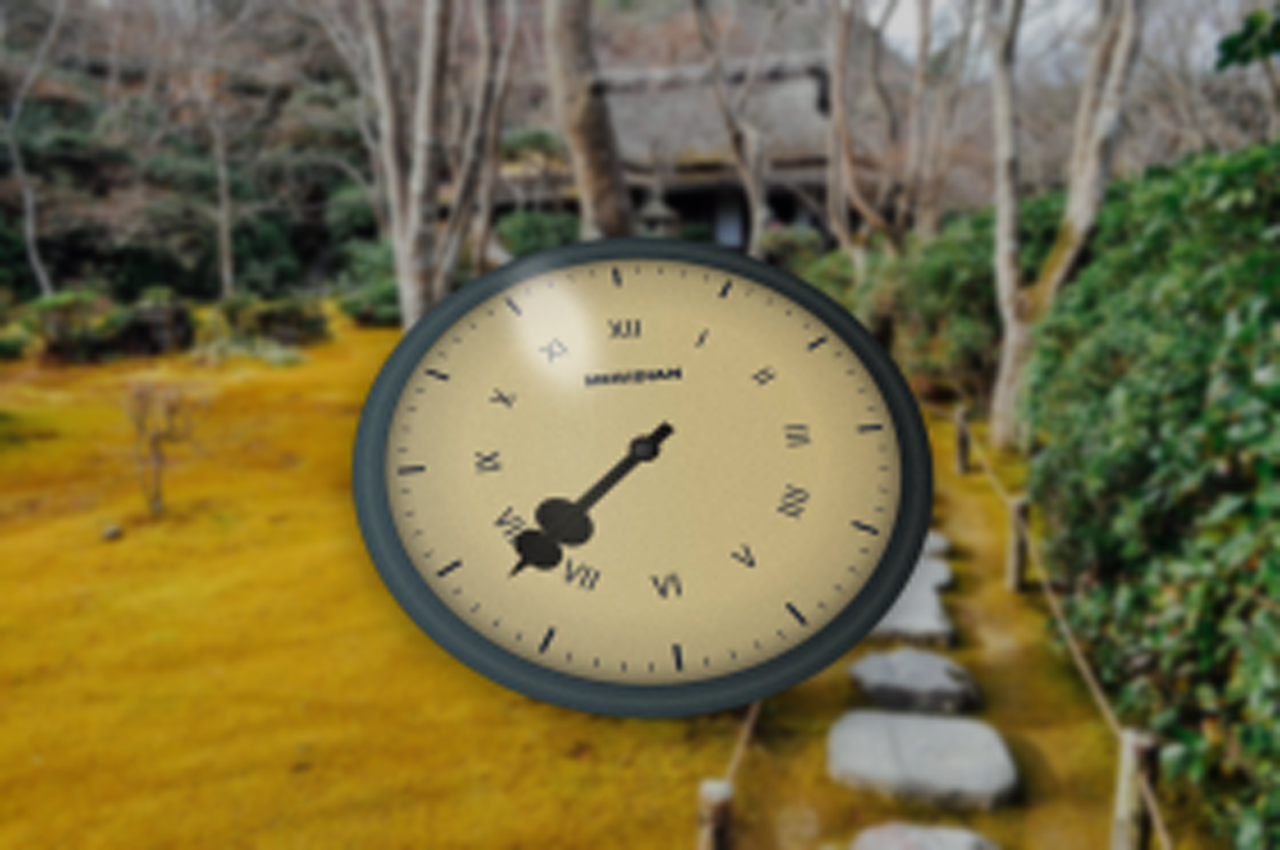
7:38
